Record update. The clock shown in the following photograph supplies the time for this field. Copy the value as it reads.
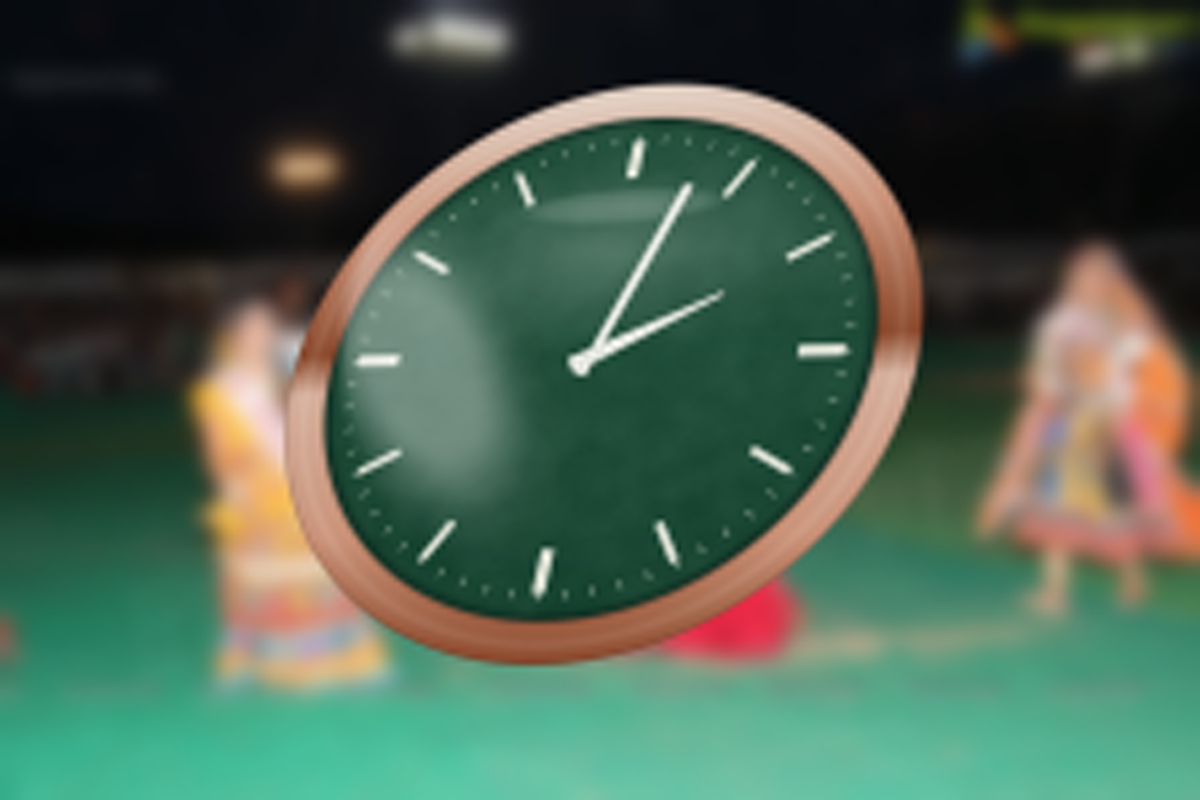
2:03
